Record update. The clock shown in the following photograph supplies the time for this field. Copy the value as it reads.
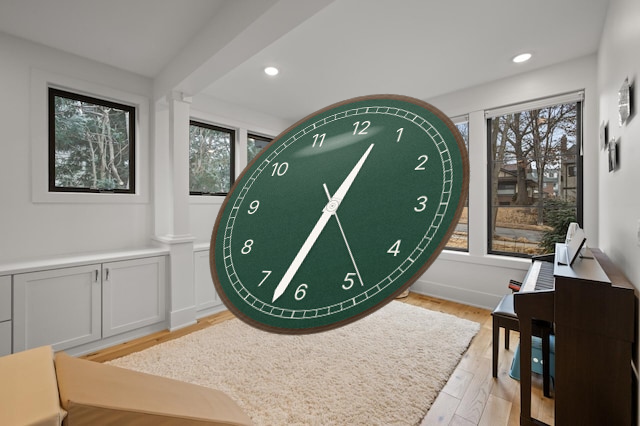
12:32:24
